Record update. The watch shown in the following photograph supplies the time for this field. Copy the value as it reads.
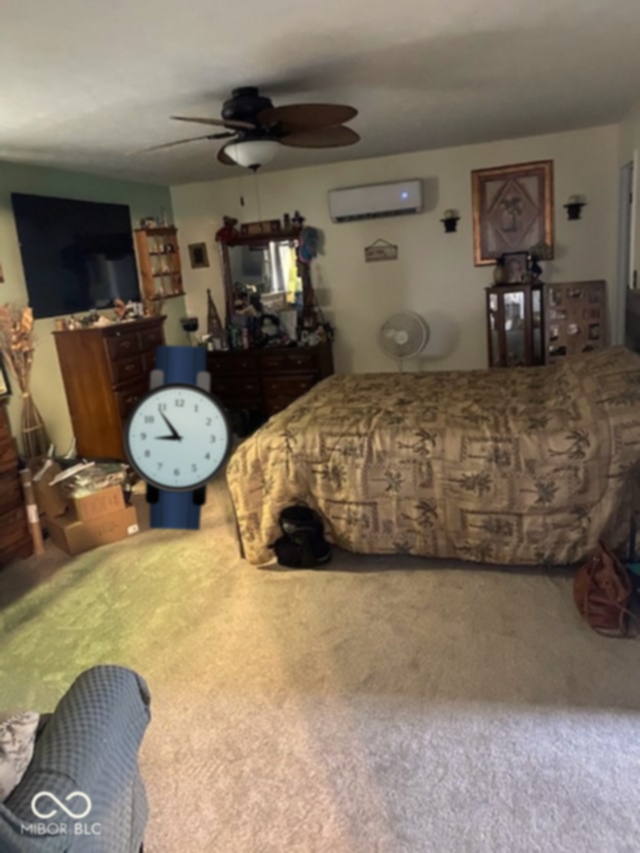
8:54
